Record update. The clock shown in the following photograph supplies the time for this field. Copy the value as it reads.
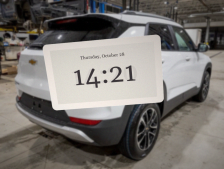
14:21
